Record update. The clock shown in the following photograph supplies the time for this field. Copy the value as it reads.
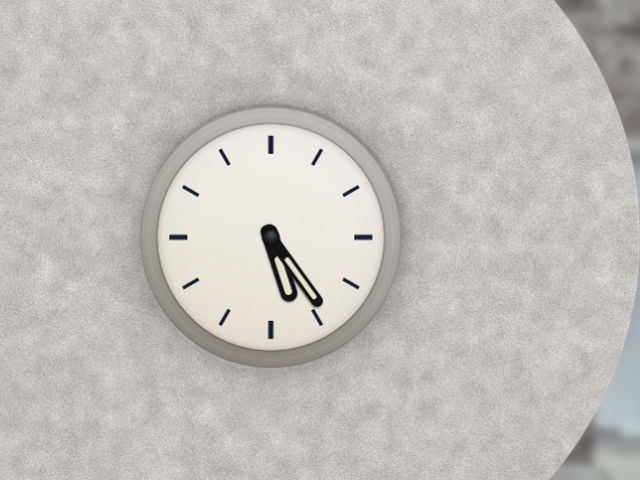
5:24
